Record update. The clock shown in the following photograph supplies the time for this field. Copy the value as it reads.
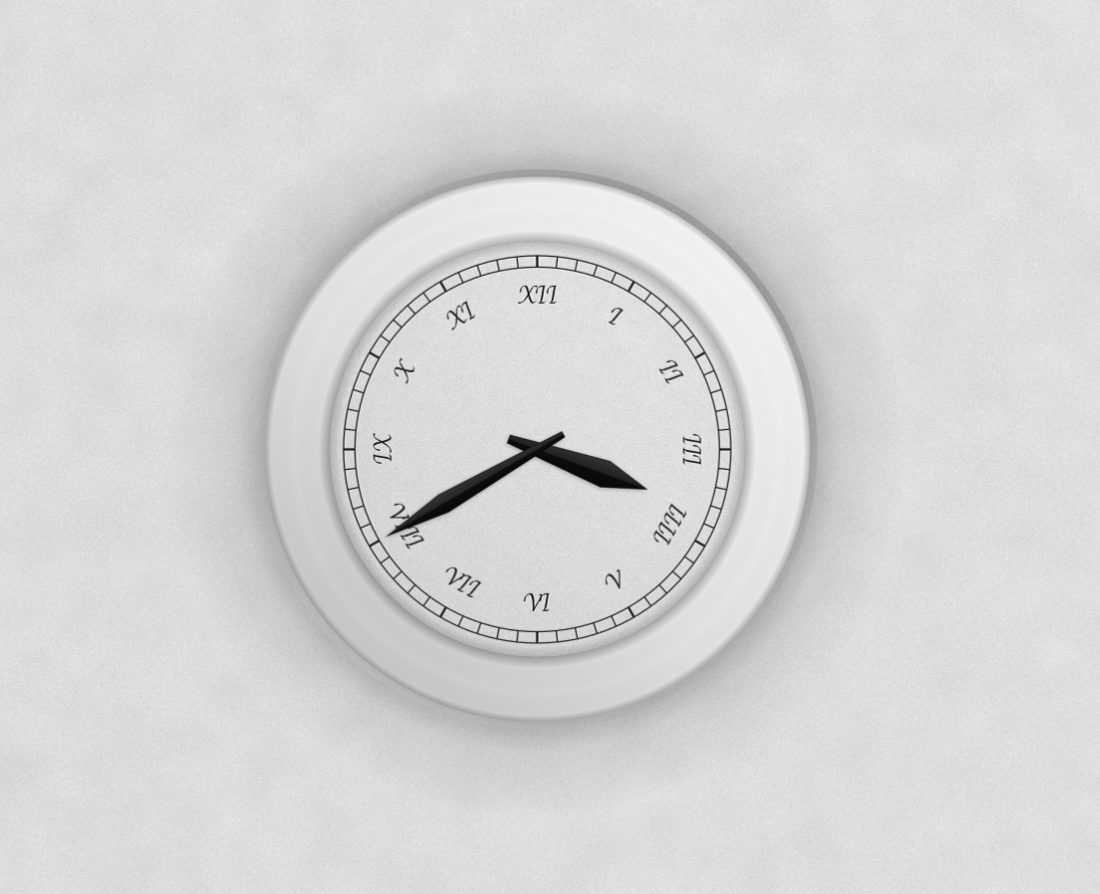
3:40
